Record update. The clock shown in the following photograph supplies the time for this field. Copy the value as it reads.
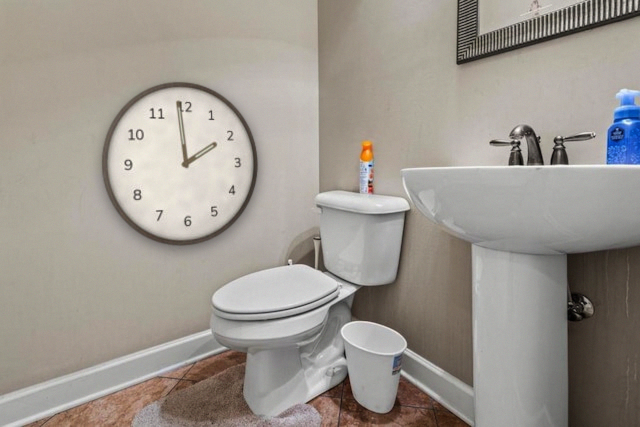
1:59
